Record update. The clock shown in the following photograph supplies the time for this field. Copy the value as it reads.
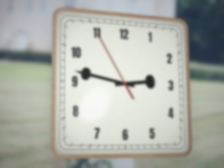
2:46:55
